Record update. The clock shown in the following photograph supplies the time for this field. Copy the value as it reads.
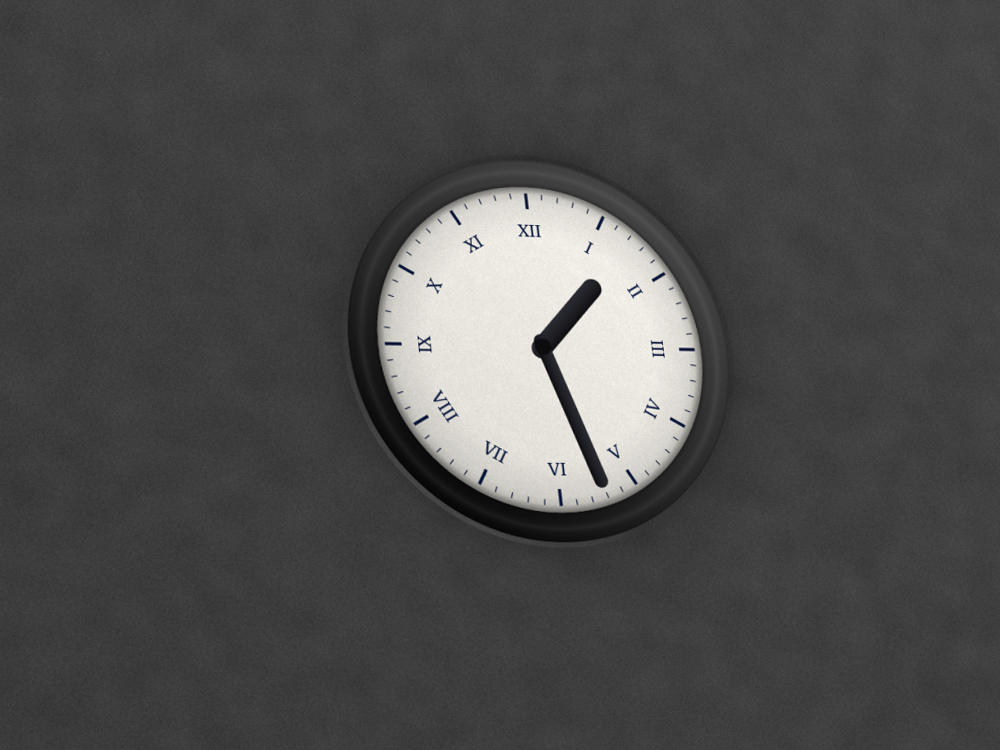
1:27
